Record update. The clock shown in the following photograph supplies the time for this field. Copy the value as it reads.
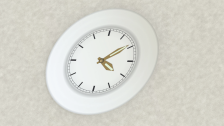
4:09
